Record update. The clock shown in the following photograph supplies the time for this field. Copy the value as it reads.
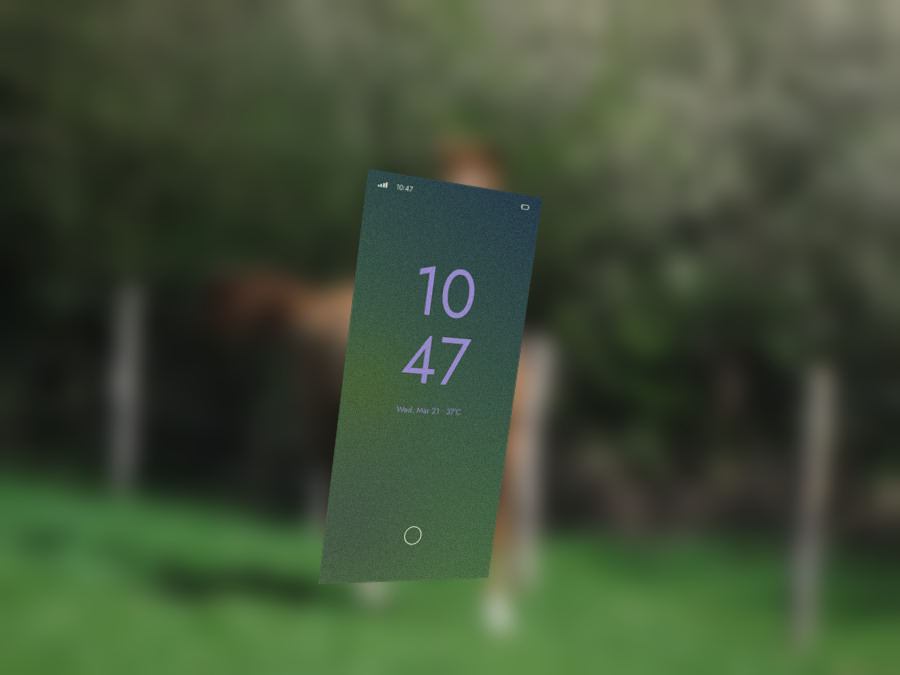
10:47
